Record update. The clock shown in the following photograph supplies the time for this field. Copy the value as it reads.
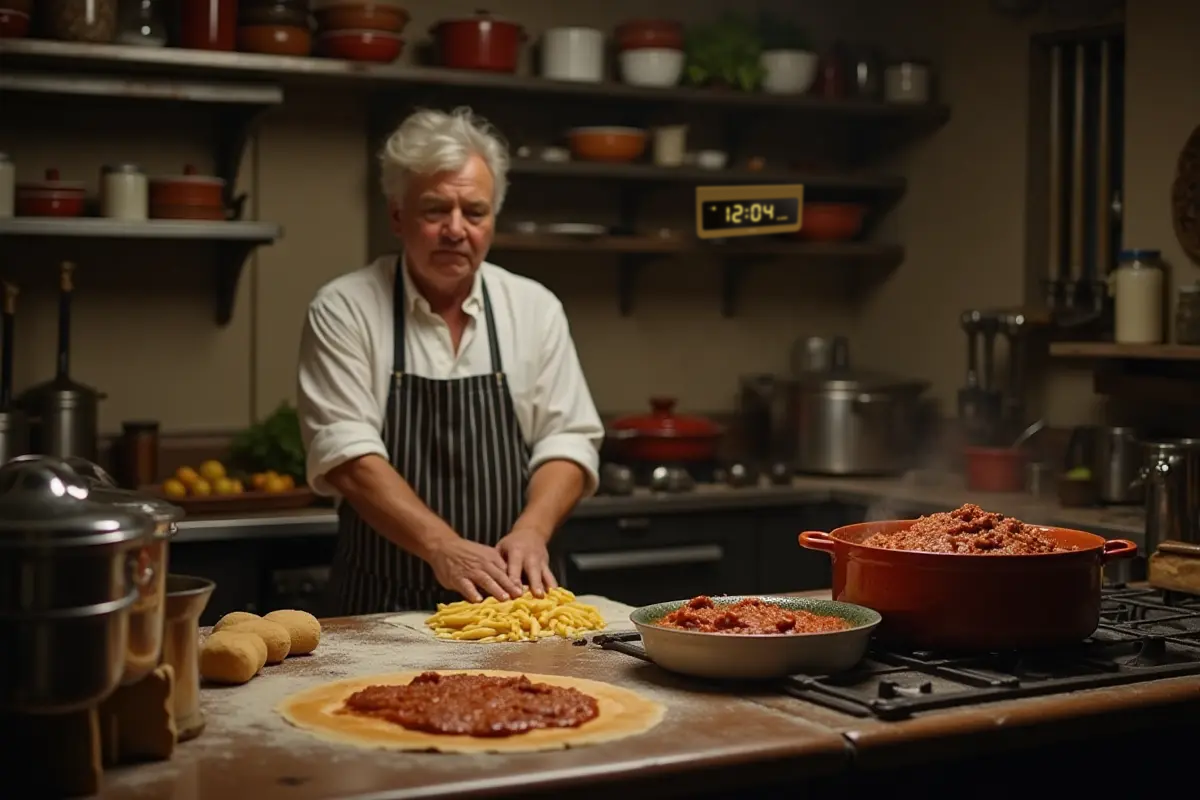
12:04
